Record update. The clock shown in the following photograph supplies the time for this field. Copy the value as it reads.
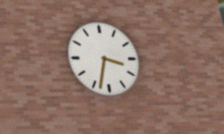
3:33
